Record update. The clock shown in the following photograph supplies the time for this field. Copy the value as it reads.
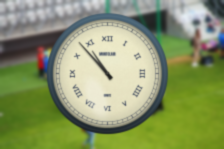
10:53
